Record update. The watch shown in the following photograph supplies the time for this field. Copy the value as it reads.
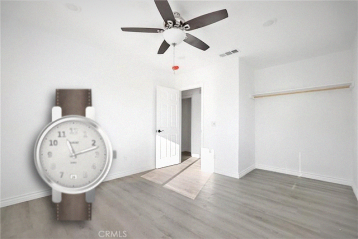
11:12
